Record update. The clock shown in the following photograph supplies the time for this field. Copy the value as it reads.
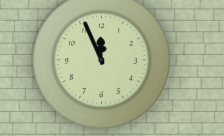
11:56
